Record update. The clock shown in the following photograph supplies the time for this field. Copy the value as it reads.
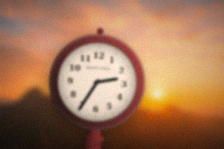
2:35
